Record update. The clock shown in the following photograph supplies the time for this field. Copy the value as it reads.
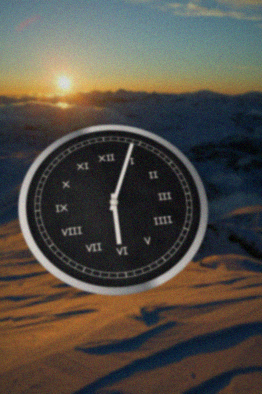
6:04
